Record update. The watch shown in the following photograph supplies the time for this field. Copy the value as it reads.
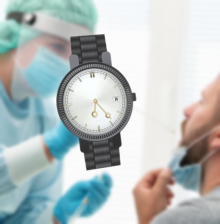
6:24
